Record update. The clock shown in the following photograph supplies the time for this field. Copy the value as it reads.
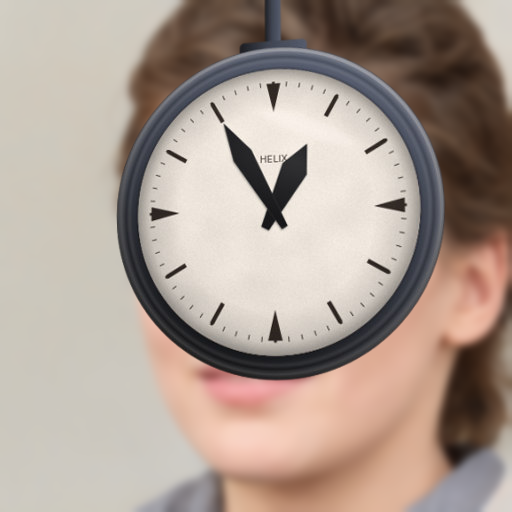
12:55
